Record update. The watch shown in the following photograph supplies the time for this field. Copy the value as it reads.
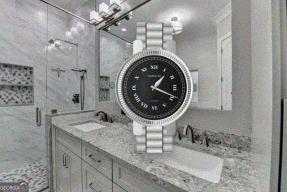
1:19
